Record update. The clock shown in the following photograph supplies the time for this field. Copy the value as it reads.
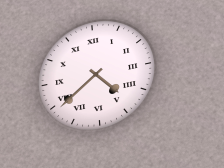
4:39
